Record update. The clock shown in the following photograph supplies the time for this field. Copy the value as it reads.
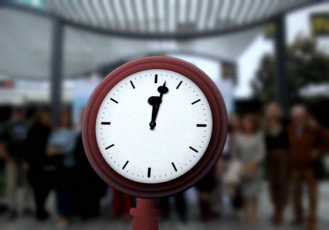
12:02
